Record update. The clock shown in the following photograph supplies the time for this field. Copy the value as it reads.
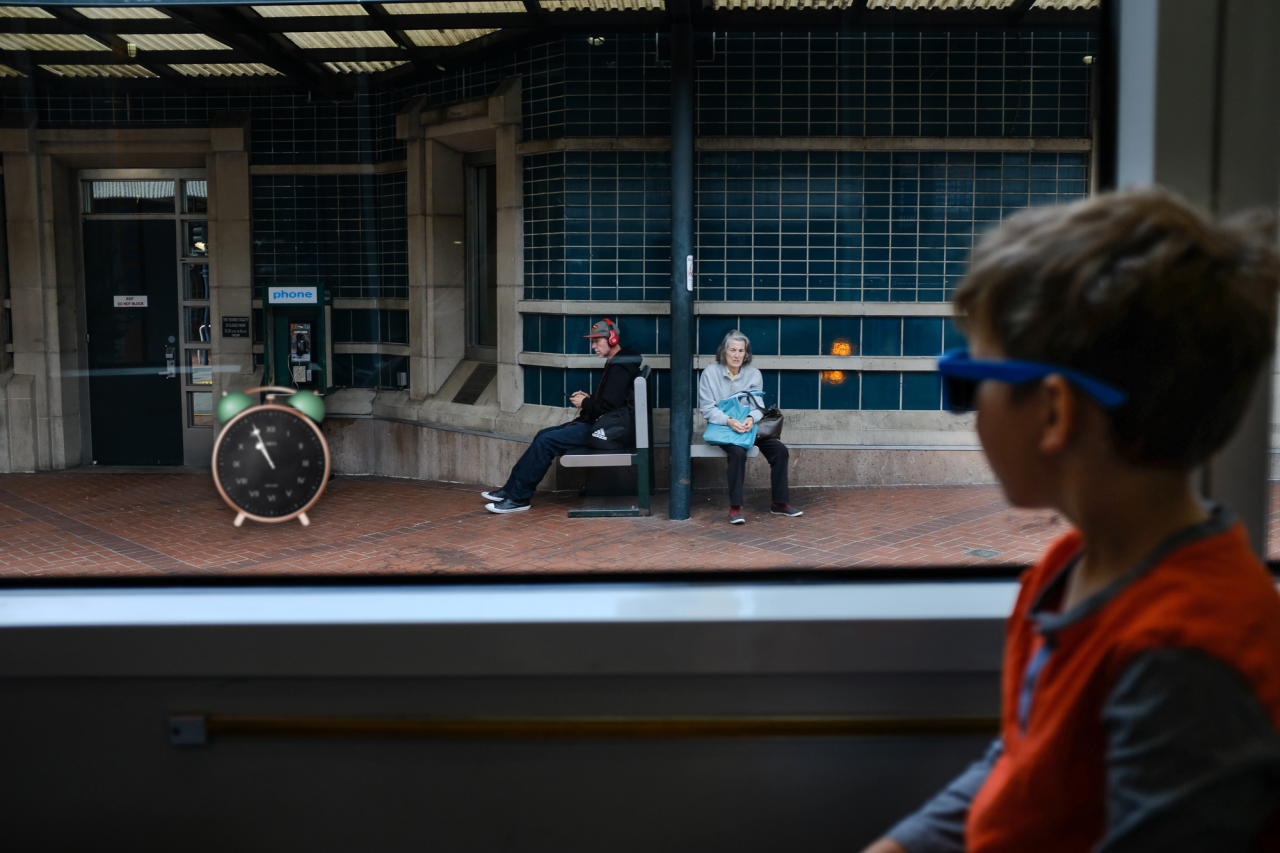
10:56
